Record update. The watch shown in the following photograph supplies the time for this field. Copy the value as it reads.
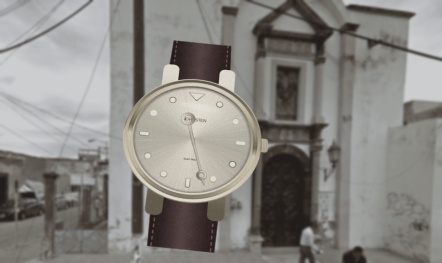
11:27
